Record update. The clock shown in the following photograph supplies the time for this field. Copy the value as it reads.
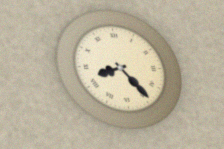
8:24
